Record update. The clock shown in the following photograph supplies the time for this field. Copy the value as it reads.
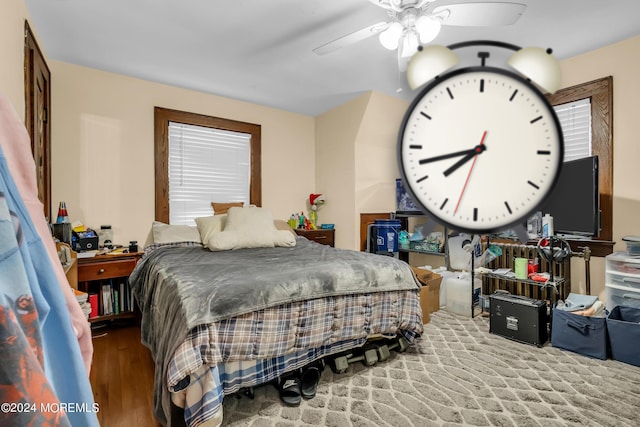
7:42:33
